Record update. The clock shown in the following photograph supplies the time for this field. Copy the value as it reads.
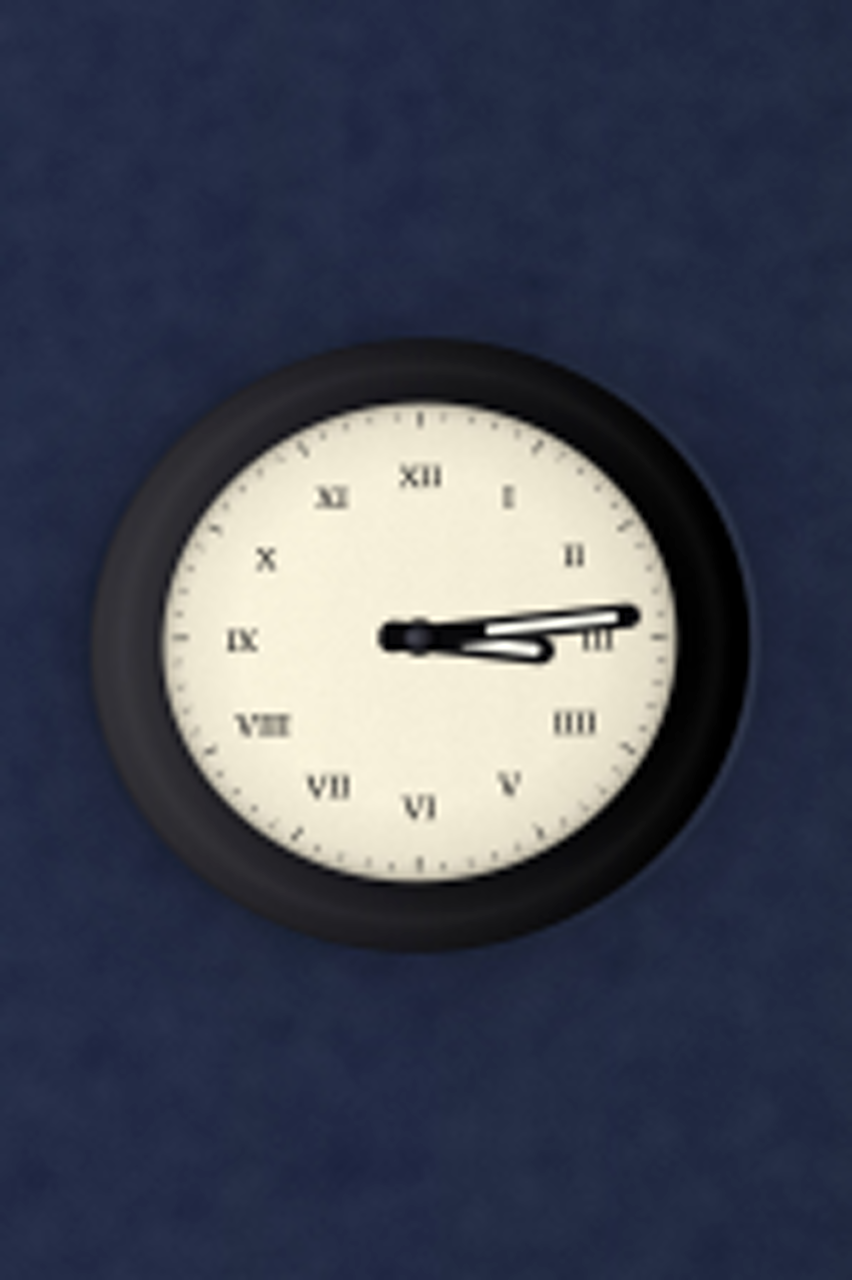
3:14
